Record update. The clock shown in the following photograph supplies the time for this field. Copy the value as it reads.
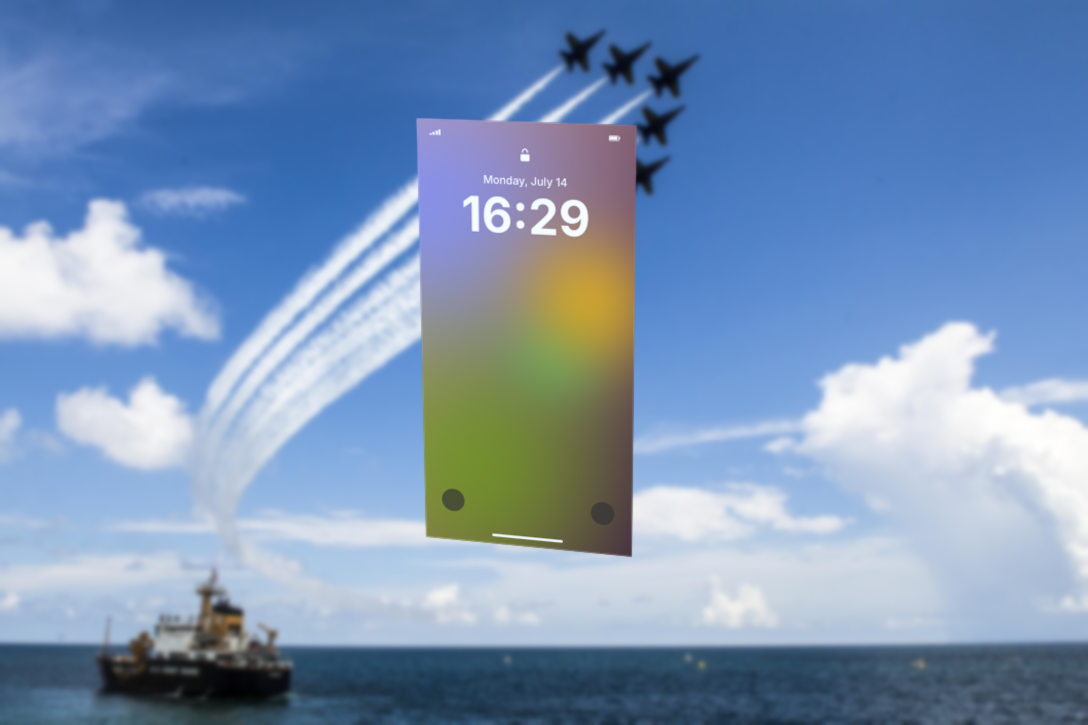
16:29
